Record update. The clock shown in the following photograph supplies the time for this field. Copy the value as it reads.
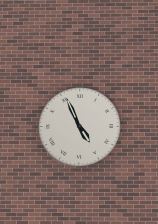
4:56
